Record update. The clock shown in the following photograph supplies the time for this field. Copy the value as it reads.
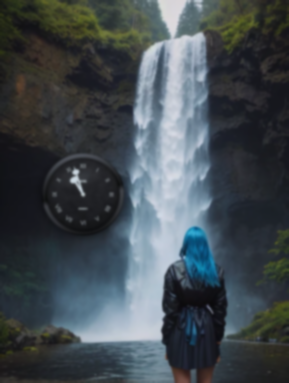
10:57
